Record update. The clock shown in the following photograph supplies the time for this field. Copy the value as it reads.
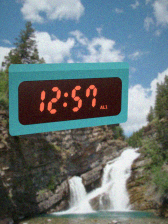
12:57
